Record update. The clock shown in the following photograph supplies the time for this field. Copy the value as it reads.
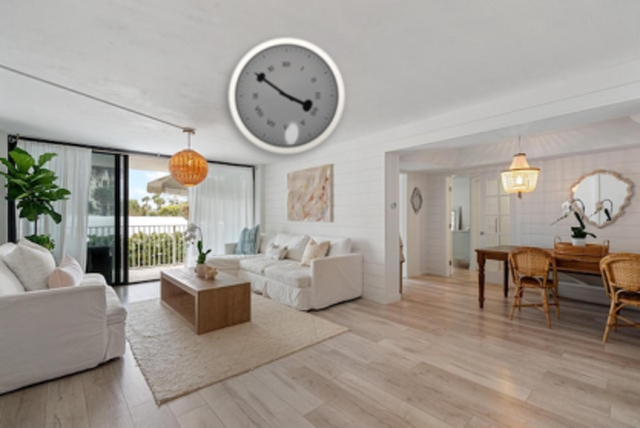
3:51
